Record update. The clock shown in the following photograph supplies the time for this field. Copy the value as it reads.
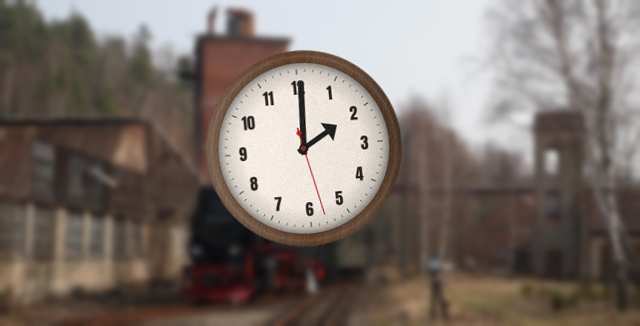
2:00:28
